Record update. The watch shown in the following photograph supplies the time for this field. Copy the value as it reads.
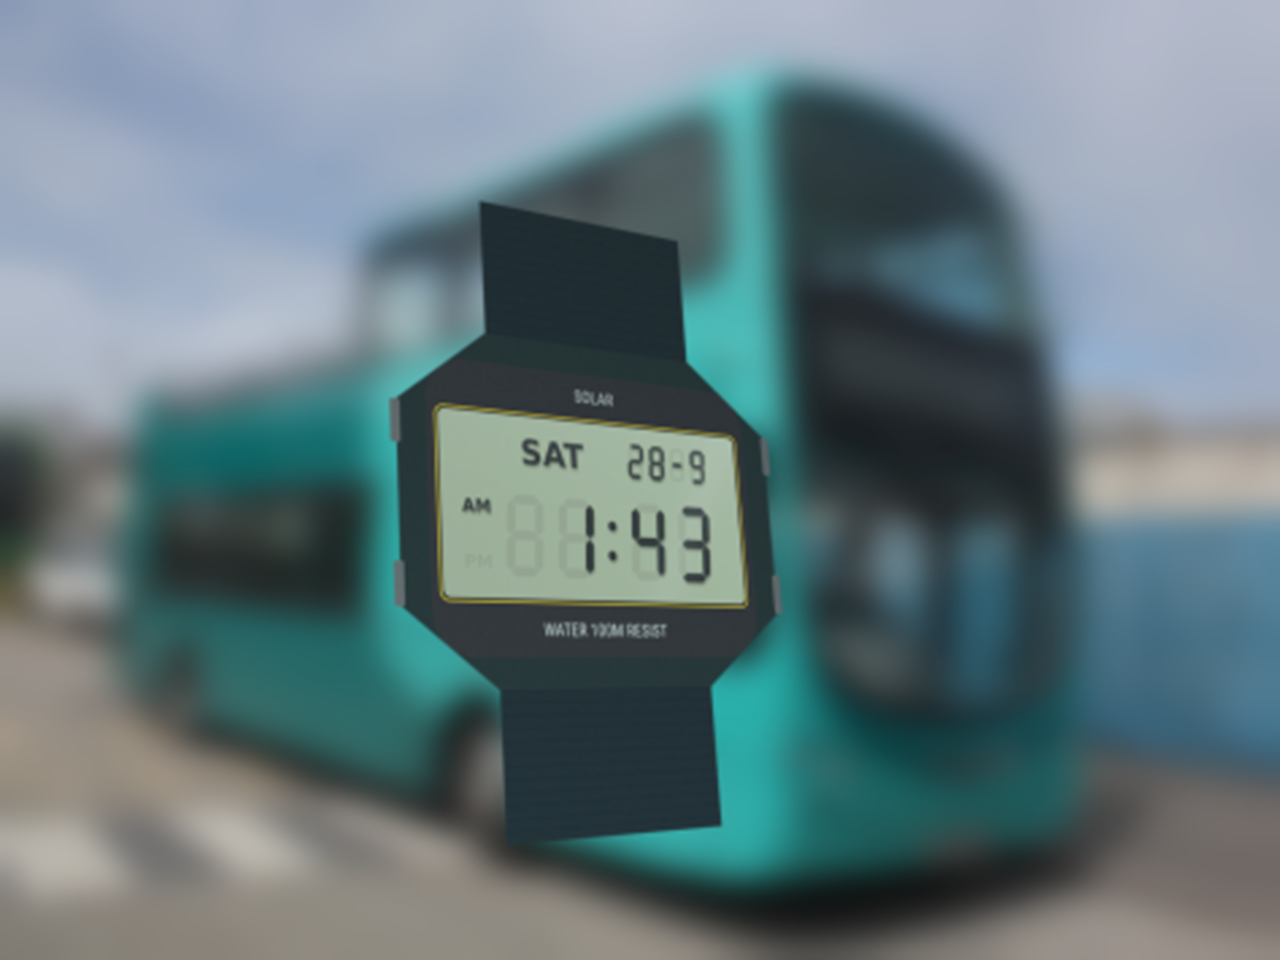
1:43
